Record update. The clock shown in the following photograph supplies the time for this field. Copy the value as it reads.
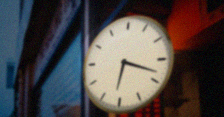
6:18
